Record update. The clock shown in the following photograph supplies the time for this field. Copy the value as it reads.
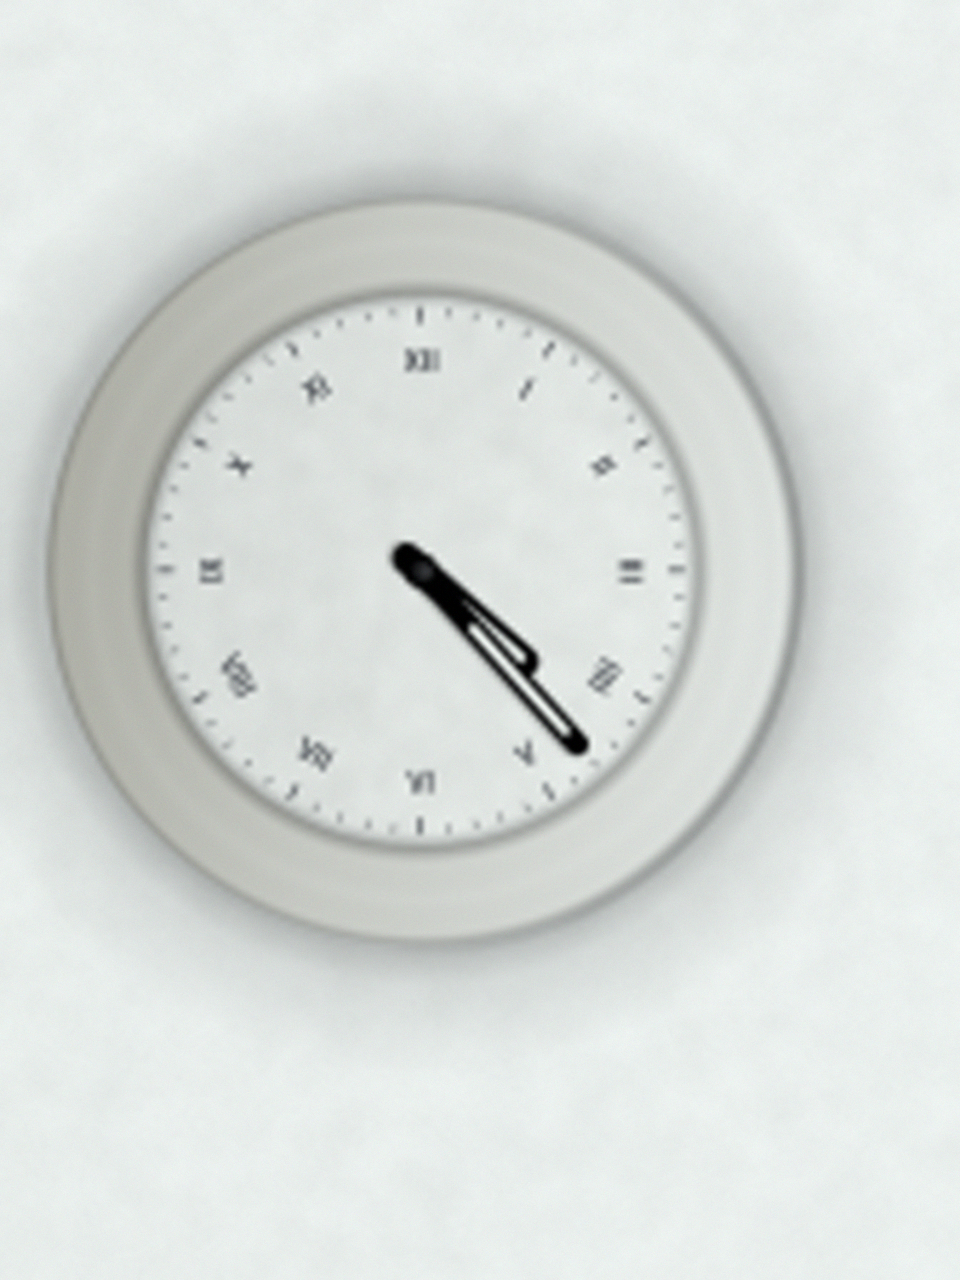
4:23
